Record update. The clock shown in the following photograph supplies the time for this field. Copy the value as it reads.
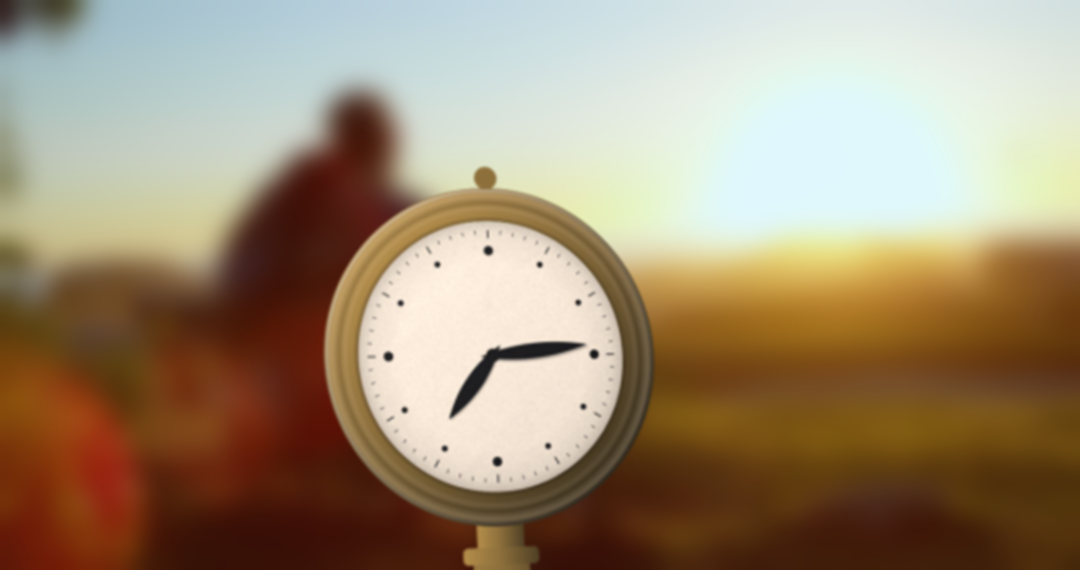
7:14
